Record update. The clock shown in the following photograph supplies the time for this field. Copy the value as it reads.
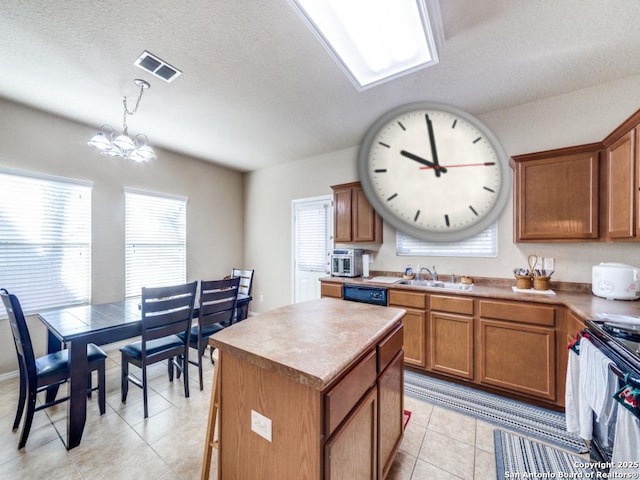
10:00:15
